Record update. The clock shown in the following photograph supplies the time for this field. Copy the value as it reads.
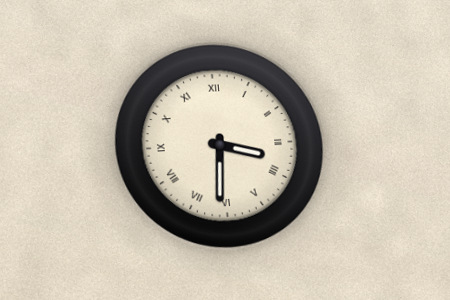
3:31
